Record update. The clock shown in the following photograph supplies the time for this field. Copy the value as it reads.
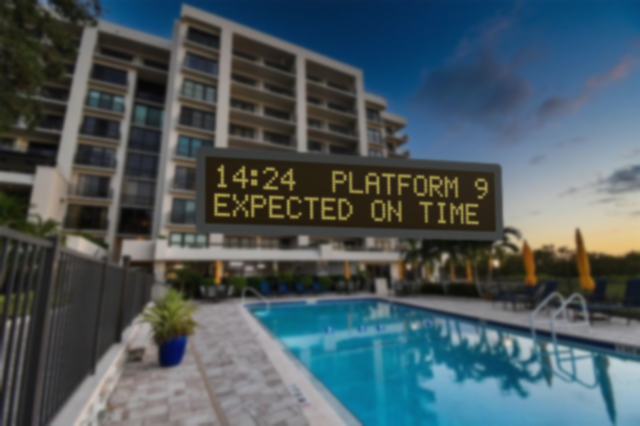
14:24
